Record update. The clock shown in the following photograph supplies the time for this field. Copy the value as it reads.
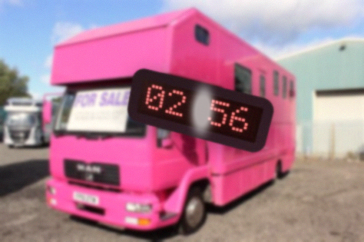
2:56
